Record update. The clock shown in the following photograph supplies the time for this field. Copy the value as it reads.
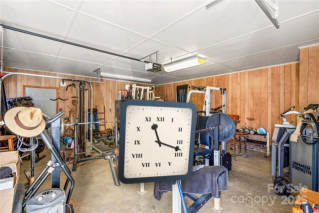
11:18
